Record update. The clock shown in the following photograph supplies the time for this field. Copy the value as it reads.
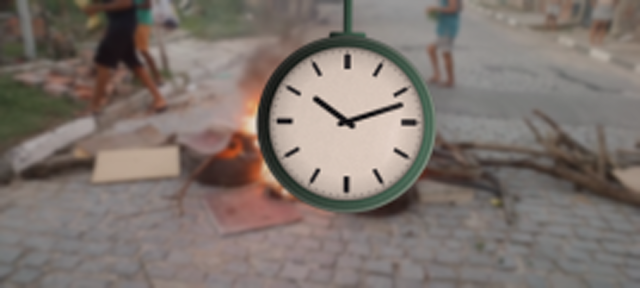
10:12
